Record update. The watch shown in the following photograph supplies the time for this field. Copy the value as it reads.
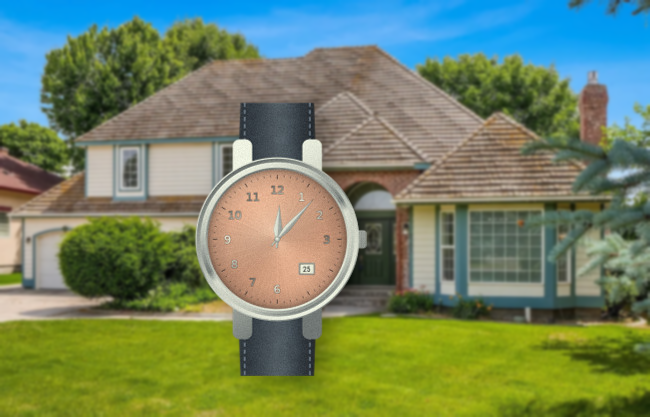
12:07
